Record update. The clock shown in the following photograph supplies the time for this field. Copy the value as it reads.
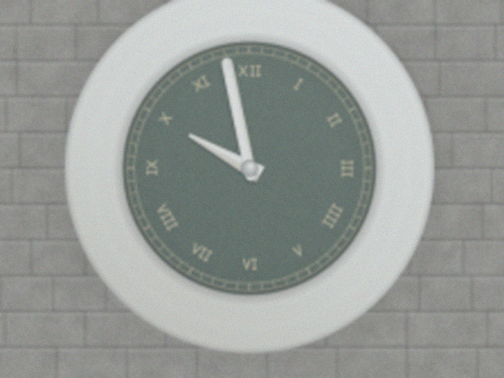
9:58
